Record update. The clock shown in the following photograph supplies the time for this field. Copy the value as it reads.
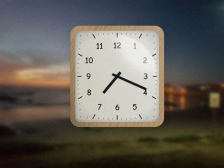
7:19
